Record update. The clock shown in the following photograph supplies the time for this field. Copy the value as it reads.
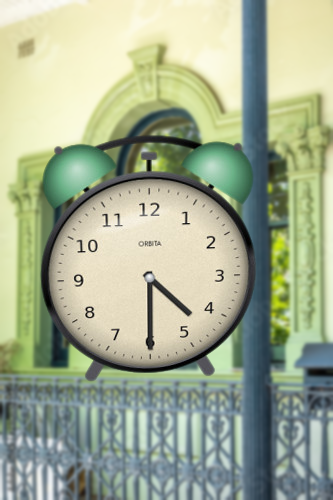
4:30
